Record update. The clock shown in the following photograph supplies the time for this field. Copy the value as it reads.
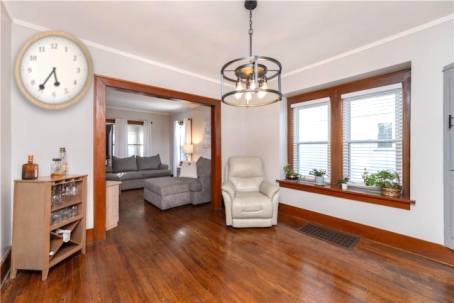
5:36
